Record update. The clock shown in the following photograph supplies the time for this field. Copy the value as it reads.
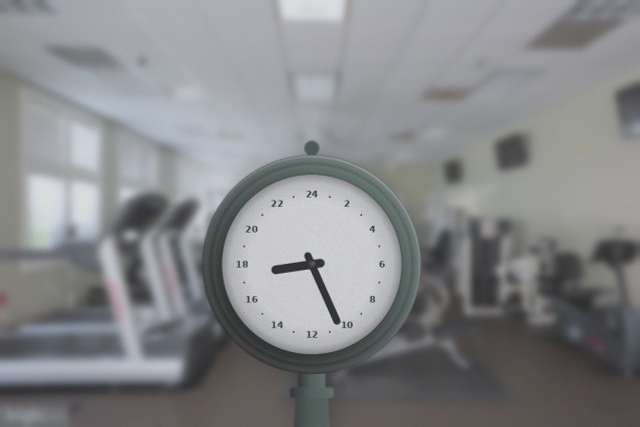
17:26
